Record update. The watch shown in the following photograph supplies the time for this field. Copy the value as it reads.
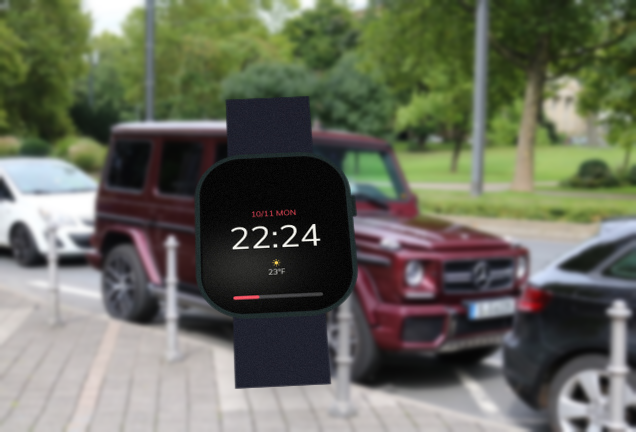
22:24
